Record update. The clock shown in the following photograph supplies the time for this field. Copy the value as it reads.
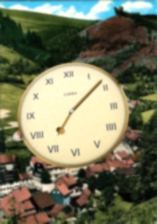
7:08
